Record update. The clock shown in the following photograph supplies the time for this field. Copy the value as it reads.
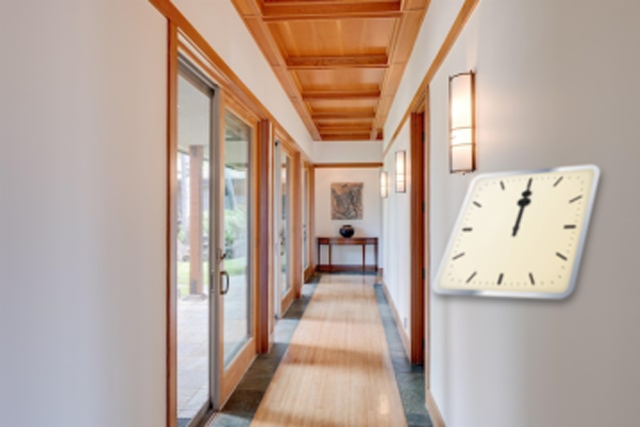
12:00
